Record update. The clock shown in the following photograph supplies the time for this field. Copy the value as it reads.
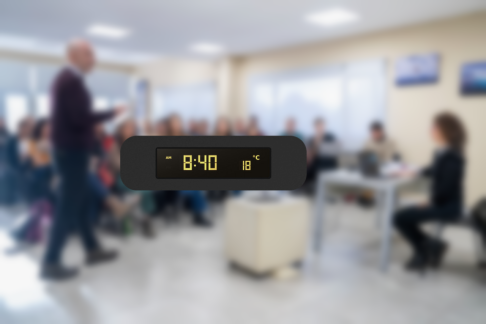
8:40
